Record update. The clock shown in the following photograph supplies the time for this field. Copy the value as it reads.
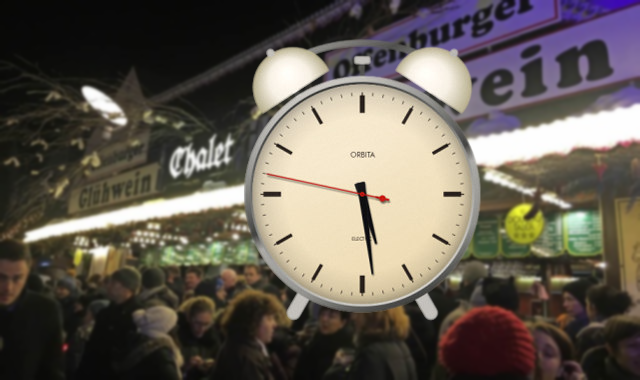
5:28:47
